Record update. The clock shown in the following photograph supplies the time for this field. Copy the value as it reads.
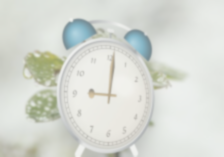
9:01
